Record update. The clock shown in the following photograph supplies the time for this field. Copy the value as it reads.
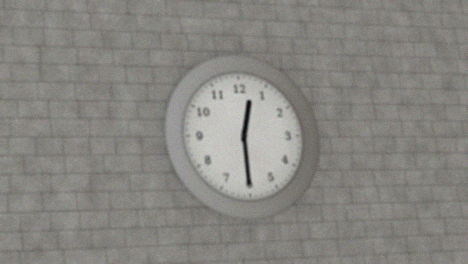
12:30
